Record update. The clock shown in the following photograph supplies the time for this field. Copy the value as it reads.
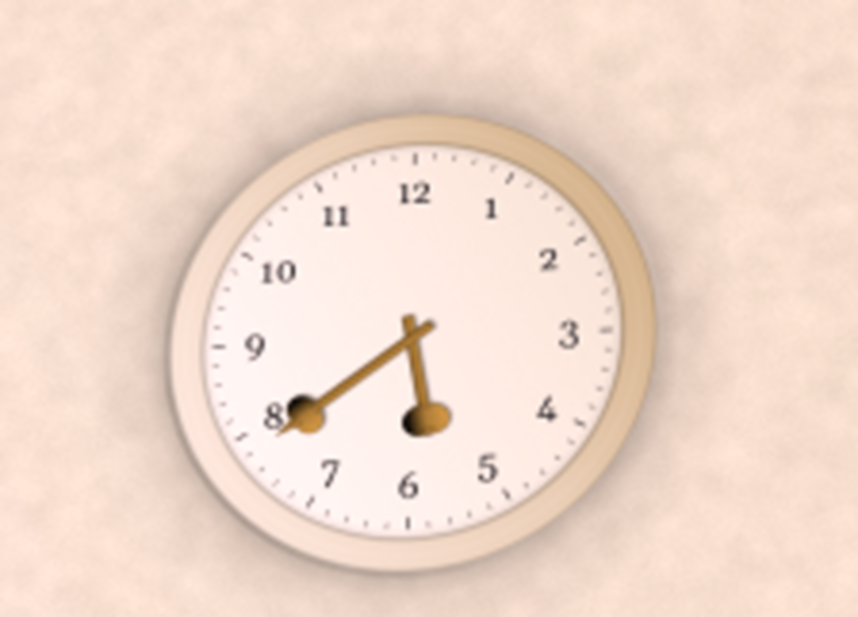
5:39
